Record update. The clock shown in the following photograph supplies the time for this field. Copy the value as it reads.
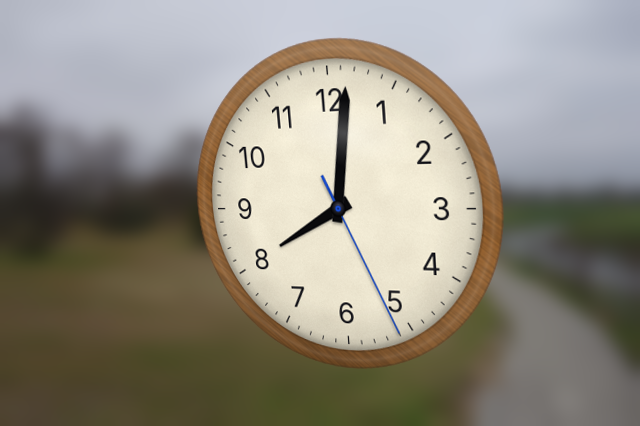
8:01:26
